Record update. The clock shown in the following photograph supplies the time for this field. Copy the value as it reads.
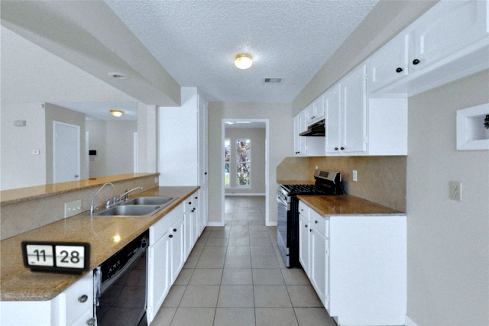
11:28
